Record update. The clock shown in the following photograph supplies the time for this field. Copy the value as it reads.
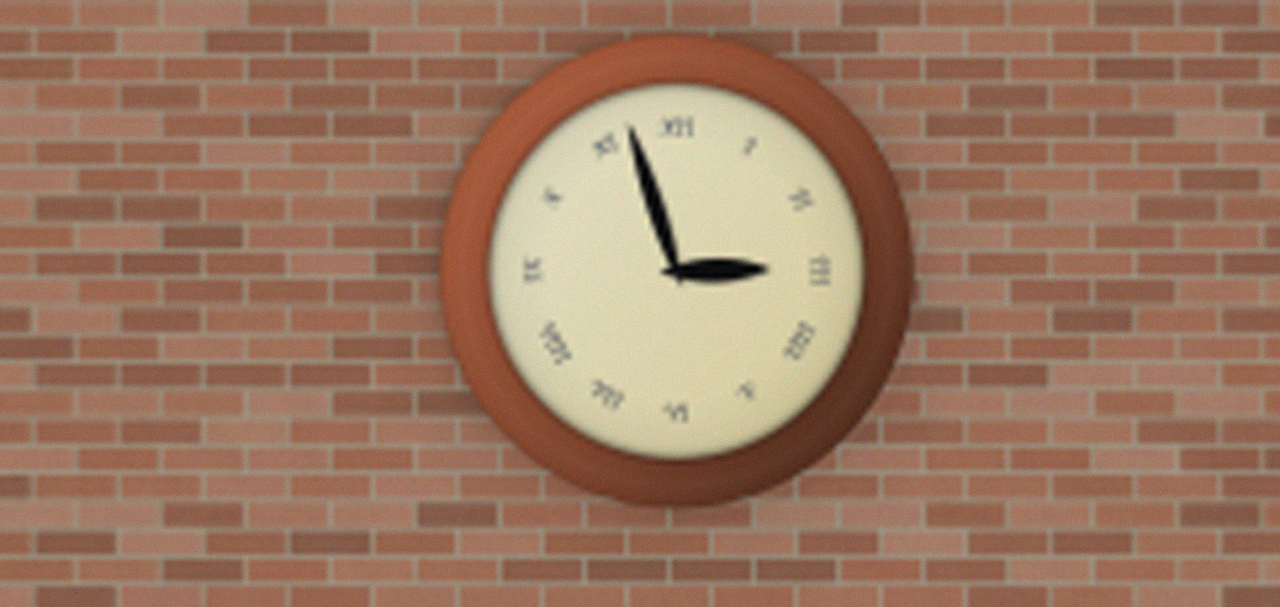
2:57
